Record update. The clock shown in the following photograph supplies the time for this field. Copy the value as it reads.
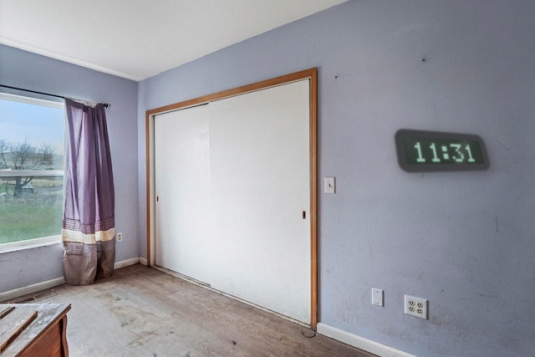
11:31
